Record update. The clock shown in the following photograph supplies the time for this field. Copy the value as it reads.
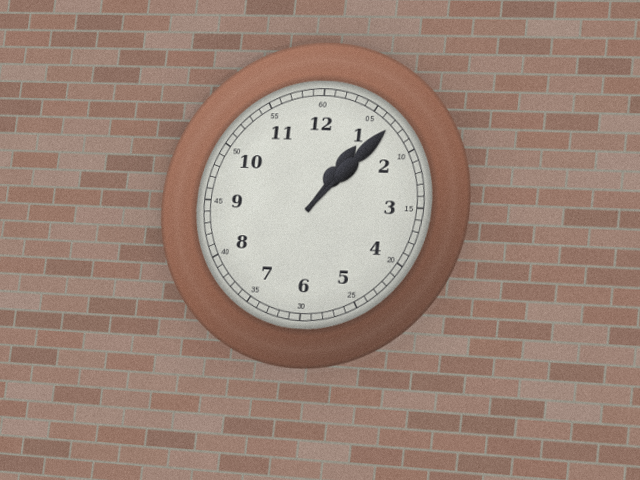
1:07
